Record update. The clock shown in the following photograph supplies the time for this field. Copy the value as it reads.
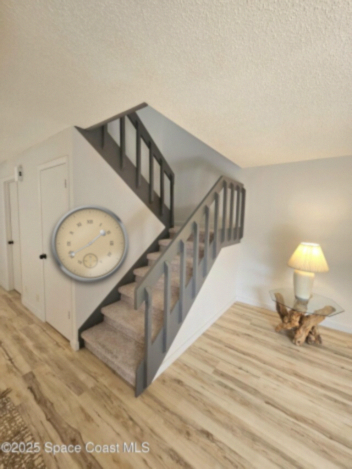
1:40
